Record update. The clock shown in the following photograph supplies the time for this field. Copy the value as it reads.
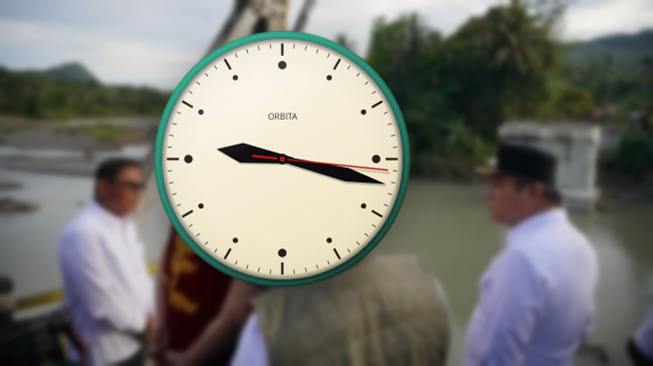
9:17:16
